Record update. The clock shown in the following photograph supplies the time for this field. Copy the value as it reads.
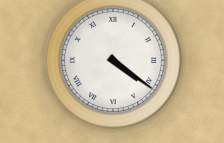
4:21
